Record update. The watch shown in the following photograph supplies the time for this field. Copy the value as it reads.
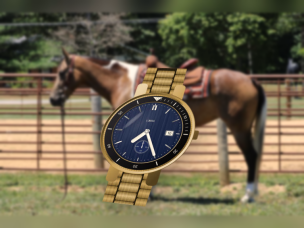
7:25
